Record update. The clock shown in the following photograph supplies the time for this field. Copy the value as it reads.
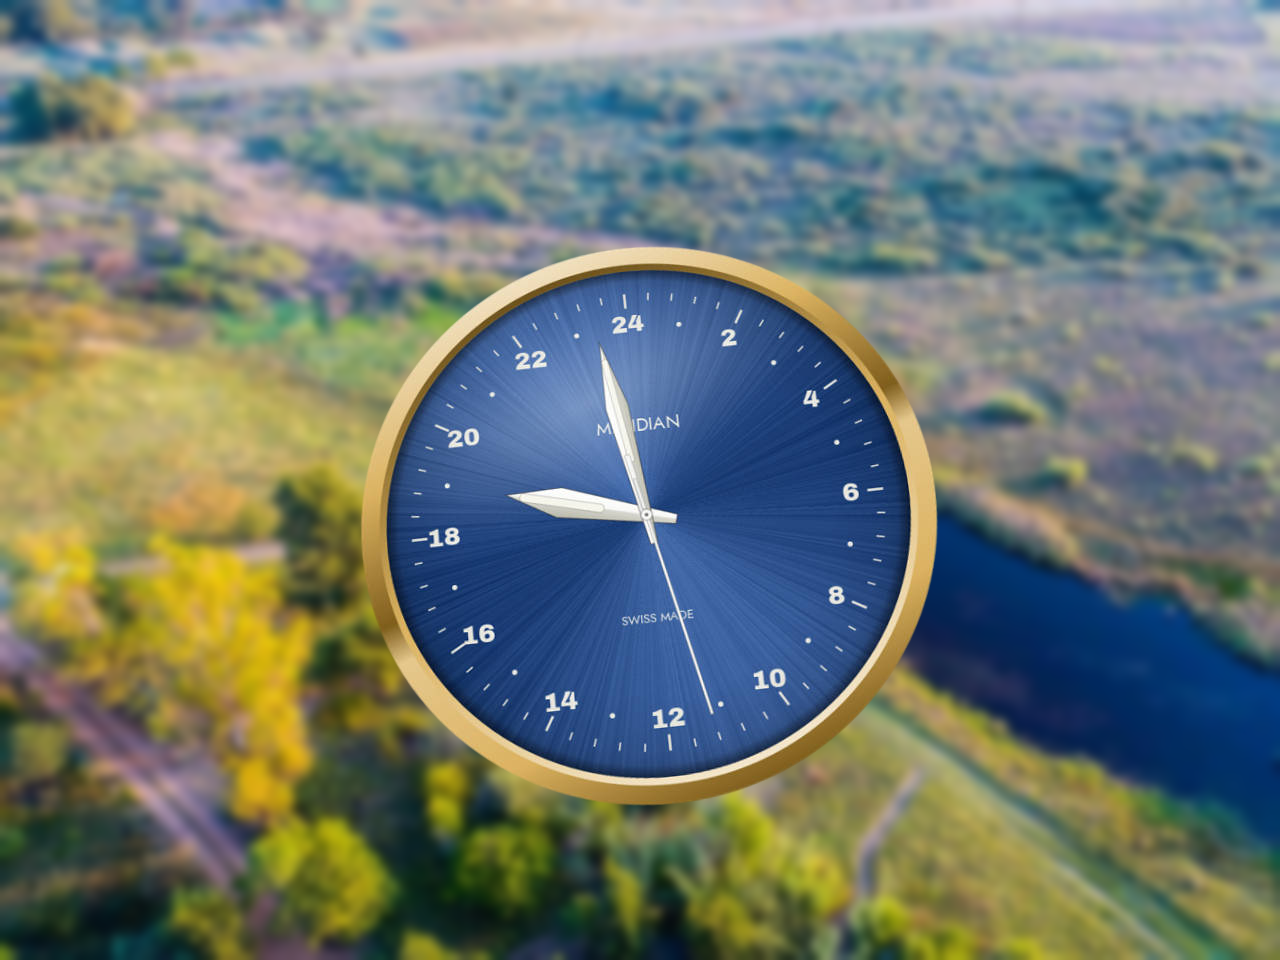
18:58:28
